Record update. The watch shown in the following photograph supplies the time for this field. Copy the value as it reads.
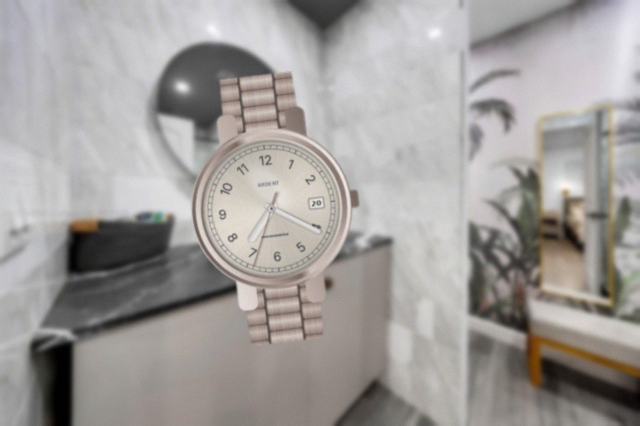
7:20:34
